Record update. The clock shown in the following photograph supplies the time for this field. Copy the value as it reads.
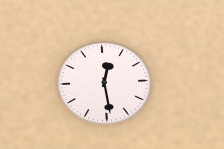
12:29
